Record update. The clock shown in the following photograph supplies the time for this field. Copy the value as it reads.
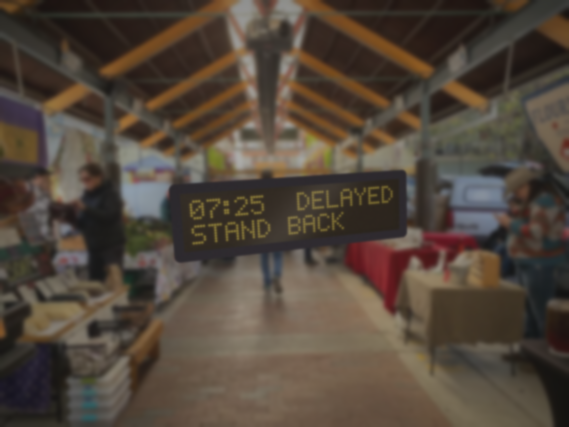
7:25
